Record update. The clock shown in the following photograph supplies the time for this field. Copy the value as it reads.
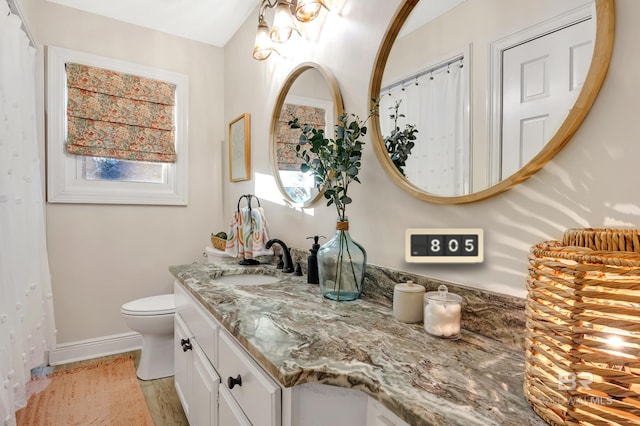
8:05
